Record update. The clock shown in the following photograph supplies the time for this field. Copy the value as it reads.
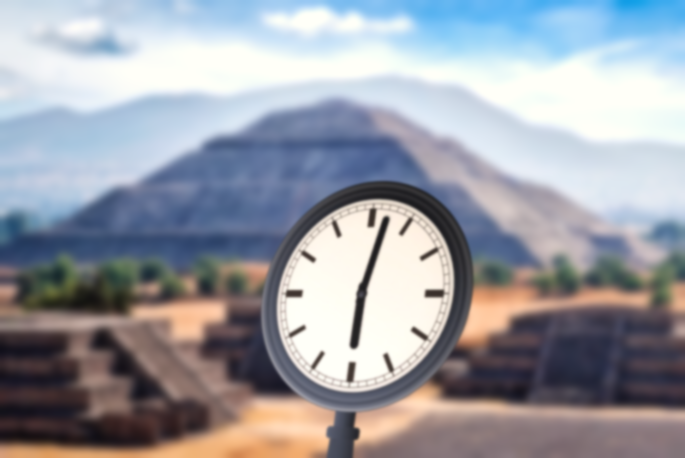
6:02
